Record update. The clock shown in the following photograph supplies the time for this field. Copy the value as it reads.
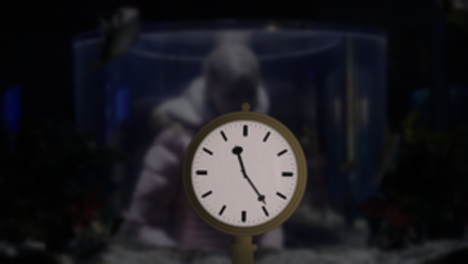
11:24
